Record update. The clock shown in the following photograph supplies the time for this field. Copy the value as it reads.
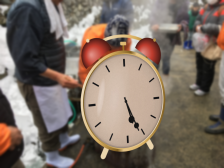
5:26
